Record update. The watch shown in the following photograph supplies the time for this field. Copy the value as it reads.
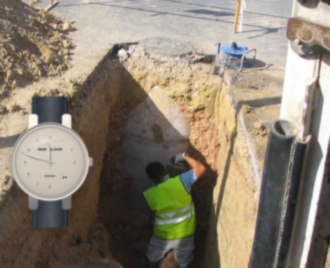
11:48
